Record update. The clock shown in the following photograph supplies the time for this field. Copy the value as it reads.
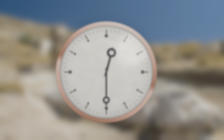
12:30
